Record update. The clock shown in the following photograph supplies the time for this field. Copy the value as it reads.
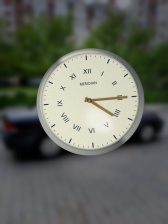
4:15
